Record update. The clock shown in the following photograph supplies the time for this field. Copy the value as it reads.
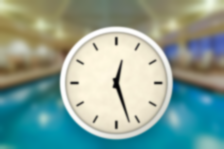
12:27
